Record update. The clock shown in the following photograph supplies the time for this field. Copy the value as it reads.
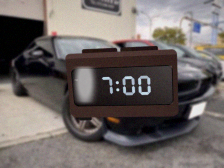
7:00
